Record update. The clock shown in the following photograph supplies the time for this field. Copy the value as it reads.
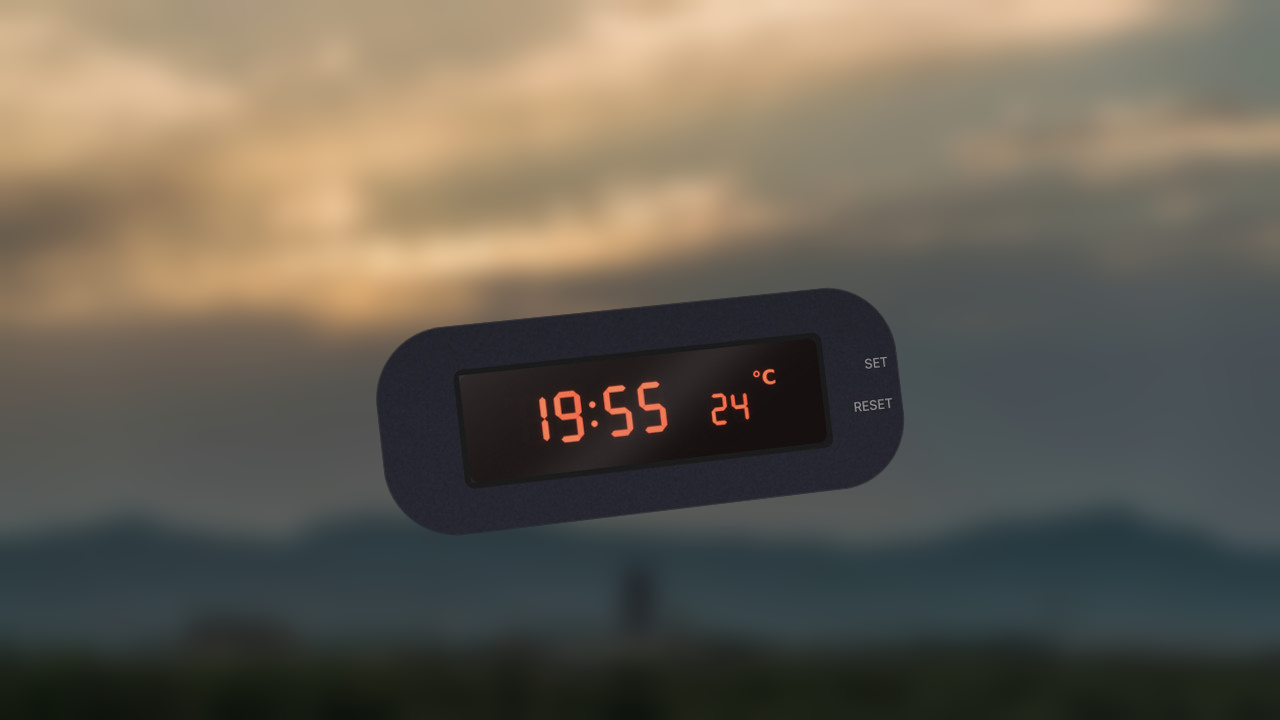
19:55
